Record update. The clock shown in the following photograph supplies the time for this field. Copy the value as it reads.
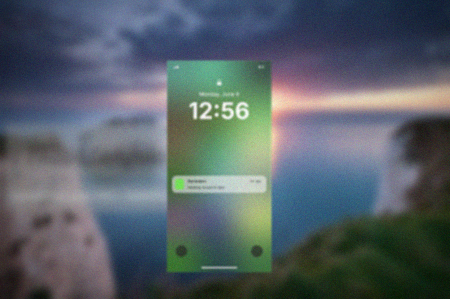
12:56
